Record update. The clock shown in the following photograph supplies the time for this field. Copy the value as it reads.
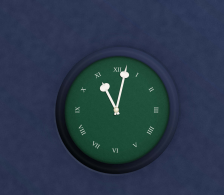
11:02
